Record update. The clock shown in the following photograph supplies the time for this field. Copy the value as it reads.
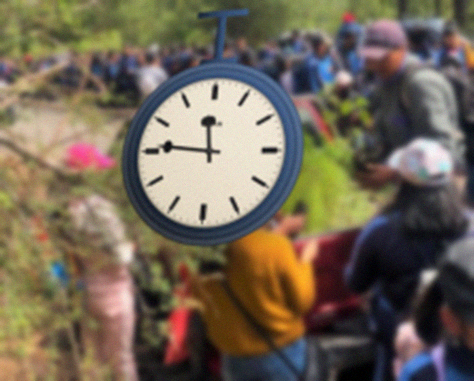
11:46
